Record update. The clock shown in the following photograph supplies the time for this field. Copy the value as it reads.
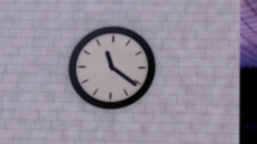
11:21
